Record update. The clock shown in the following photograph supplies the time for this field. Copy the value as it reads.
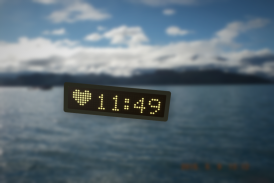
11:49
